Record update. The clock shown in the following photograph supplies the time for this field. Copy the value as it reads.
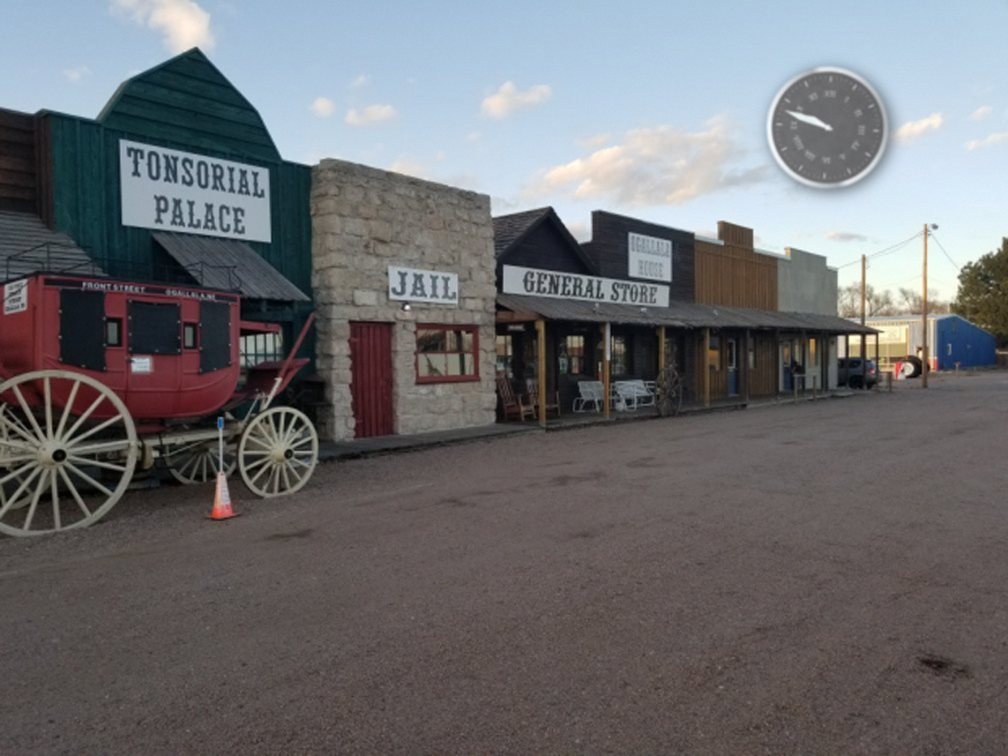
9:48
